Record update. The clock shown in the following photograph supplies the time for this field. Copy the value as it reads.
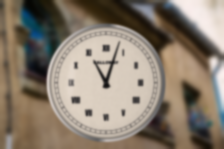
11:03
